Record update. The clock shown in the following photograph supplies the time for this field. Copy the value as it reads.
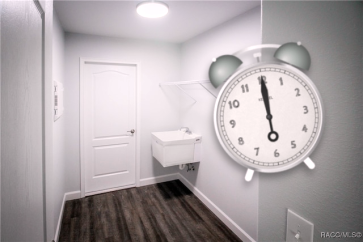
6:00
